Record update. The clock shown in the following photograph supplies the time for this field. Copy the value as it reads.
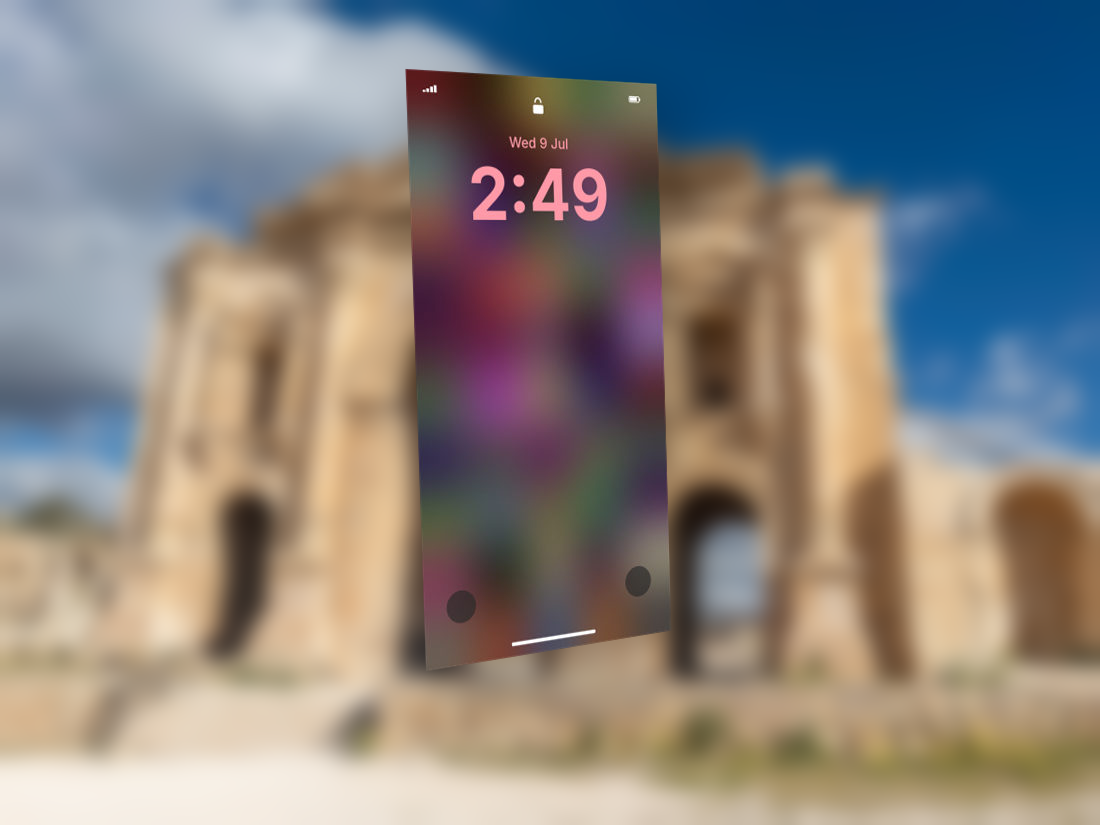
2:49
